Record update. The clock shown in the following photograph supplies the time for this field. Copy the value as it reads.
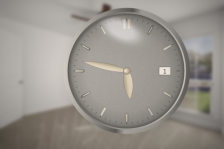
5:47
